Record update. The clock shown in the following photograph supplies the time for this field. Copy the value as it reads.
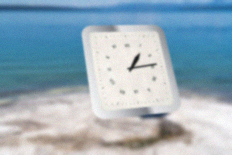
1:14
